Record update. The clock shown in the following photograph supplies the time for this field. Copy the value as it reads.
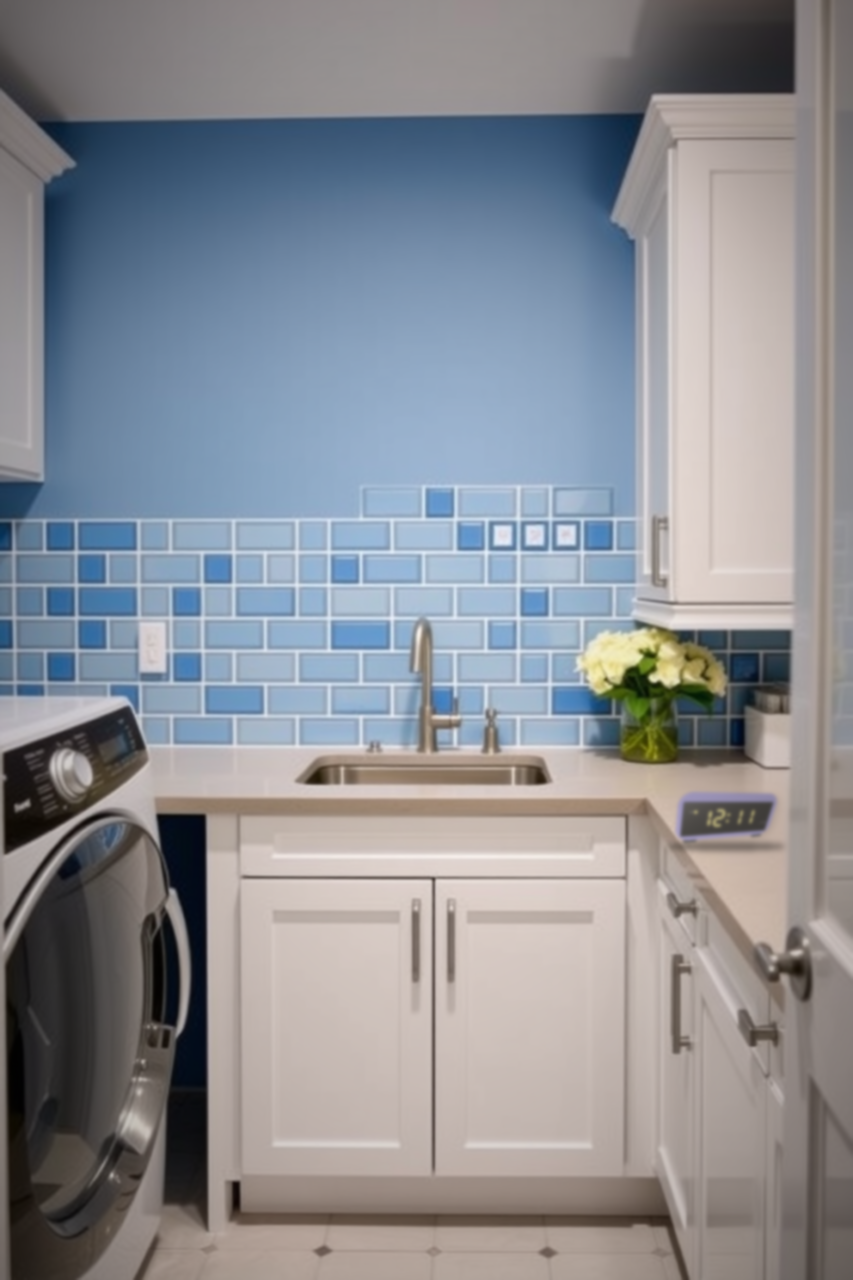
12:11
